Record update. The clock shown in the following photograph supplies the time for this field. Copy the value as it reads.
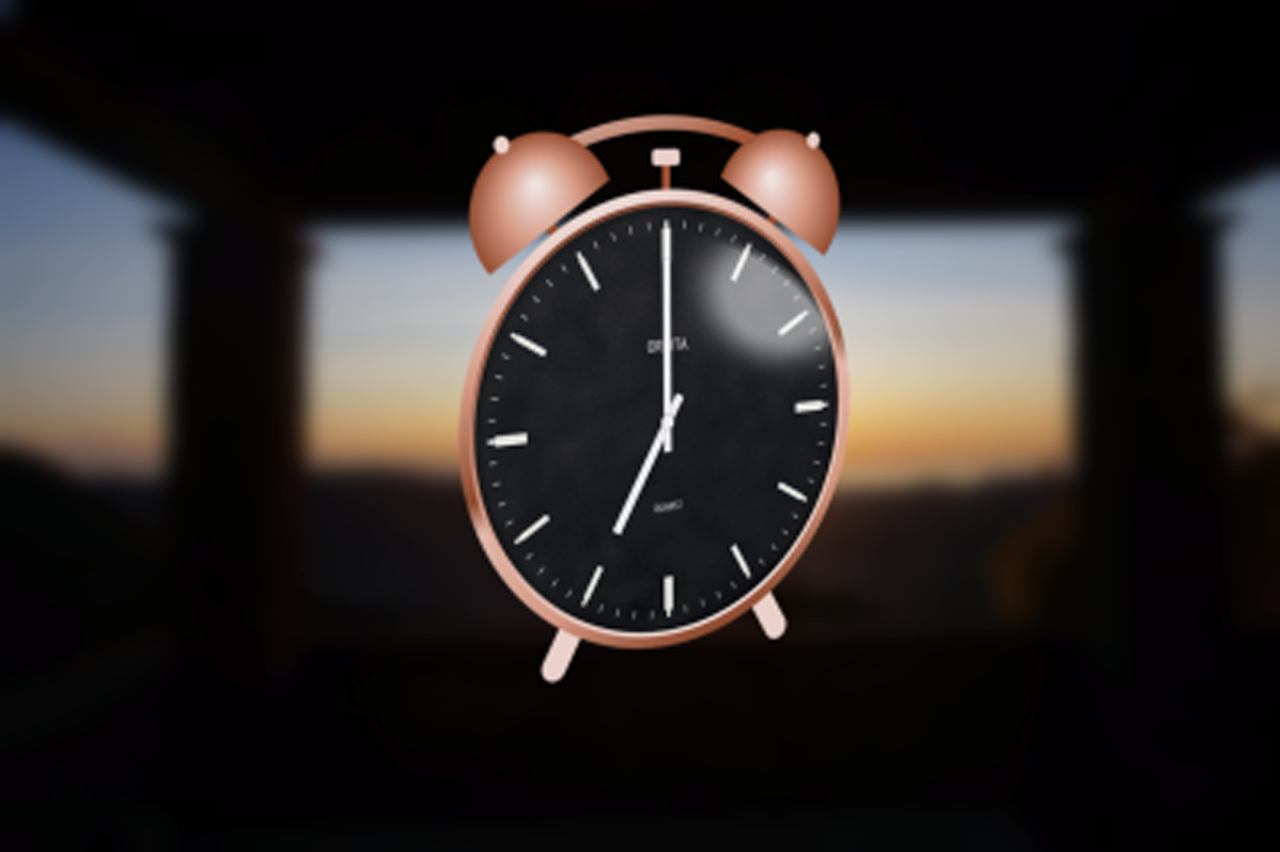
7:00
